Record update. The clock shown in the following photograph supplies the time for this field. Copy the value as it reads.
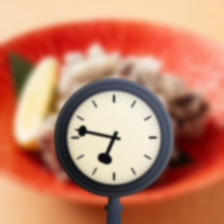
6:47
